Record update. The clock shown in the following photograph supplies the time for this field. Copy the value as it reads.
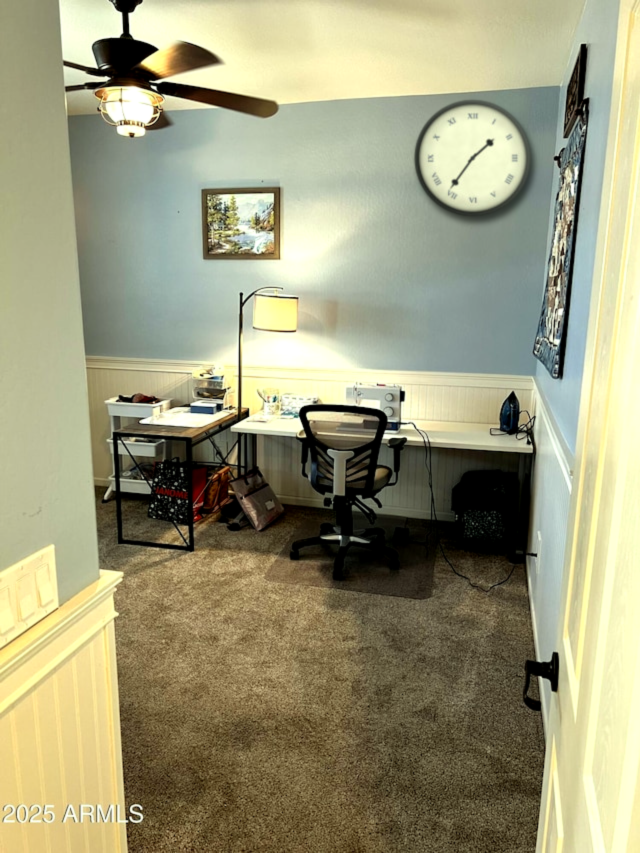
1:36
